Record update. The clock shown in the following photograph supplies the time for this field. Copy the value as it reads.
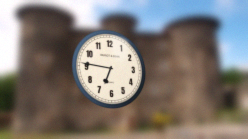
6:46
